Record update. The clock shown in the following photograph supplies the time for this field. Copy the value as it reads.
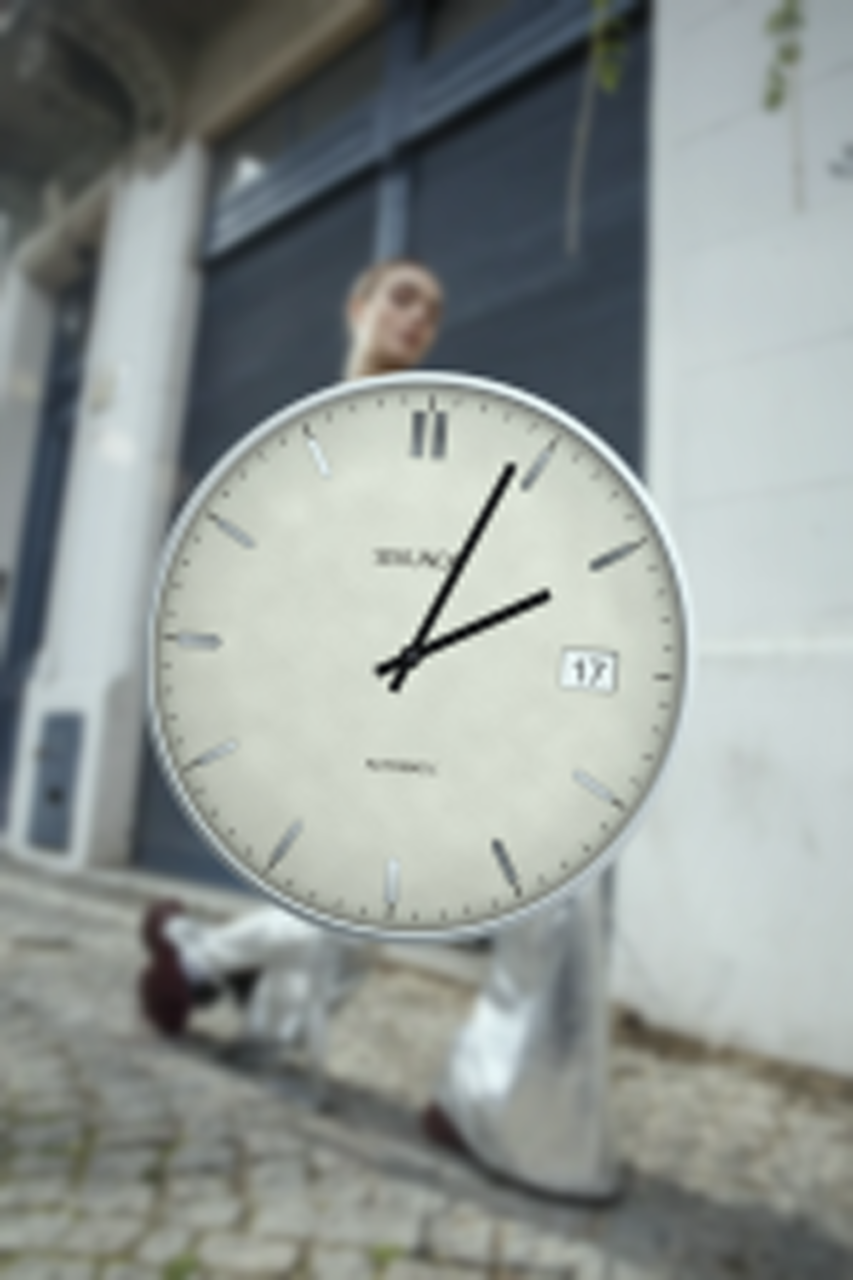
2:04
